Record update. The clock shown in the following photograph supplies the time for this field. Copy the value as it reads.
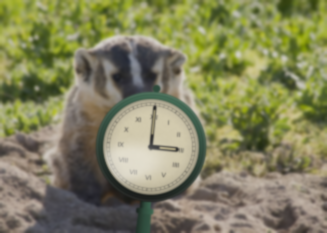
3:00
